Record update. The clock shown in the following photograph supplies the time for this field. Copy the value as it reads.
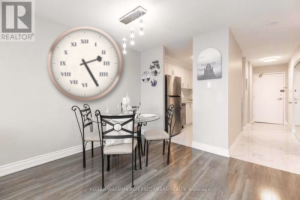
2:25
